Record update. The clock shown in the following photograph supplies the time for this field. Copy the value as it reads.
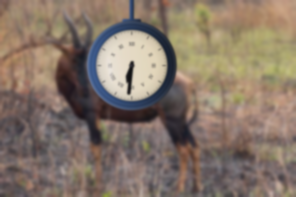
6:31
